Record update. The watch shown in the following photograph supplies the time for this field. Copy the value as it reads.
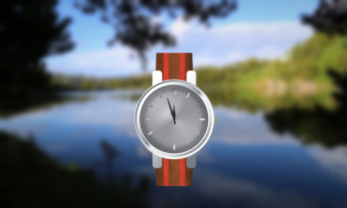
11:57
